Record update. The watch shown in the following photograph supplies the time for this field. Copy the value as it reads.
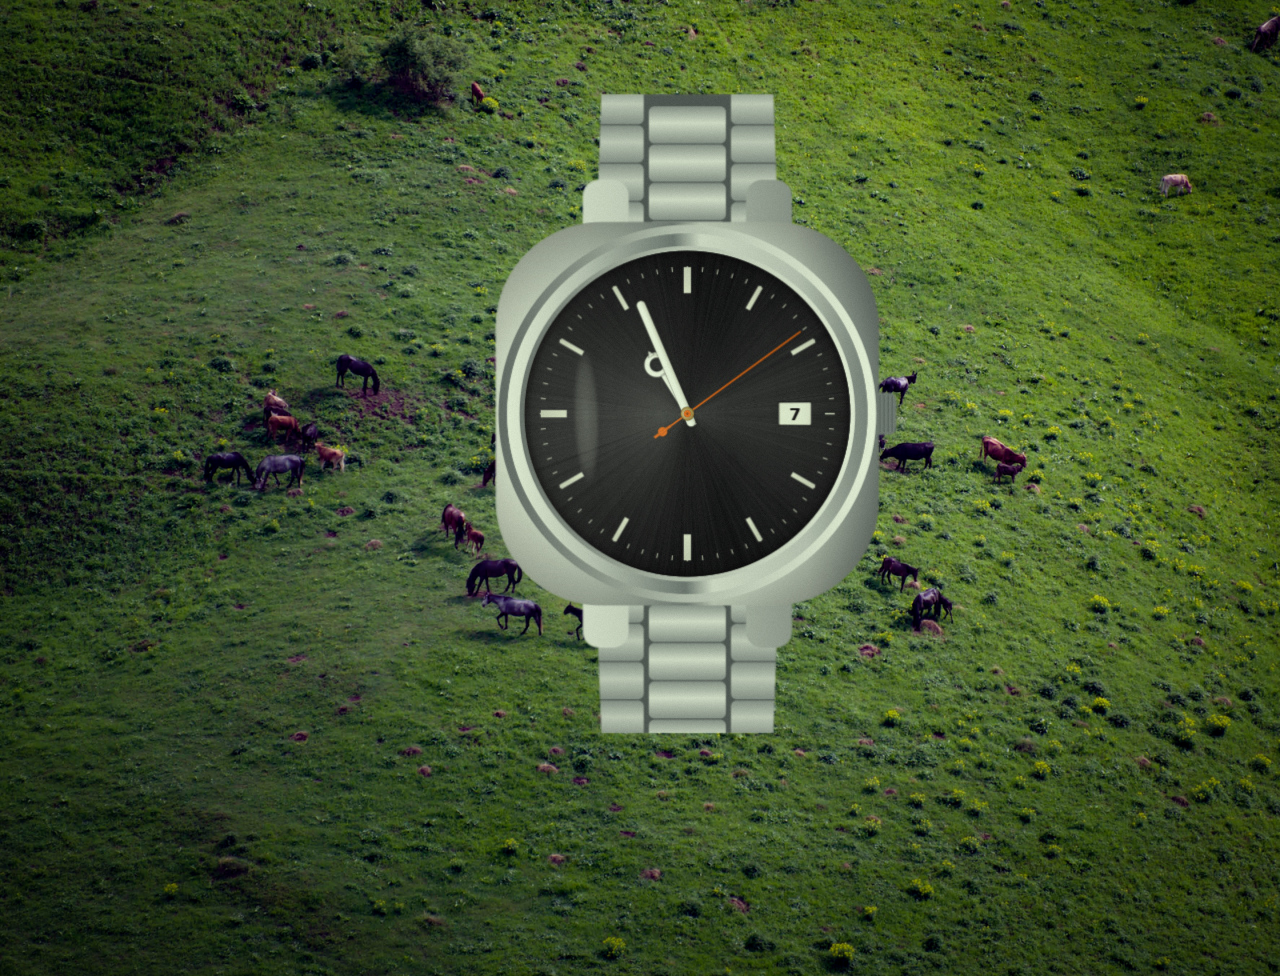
10:56:09
